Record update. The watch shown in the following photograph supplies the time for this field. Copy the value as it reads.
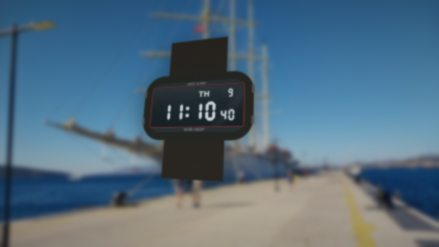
11:10:40
